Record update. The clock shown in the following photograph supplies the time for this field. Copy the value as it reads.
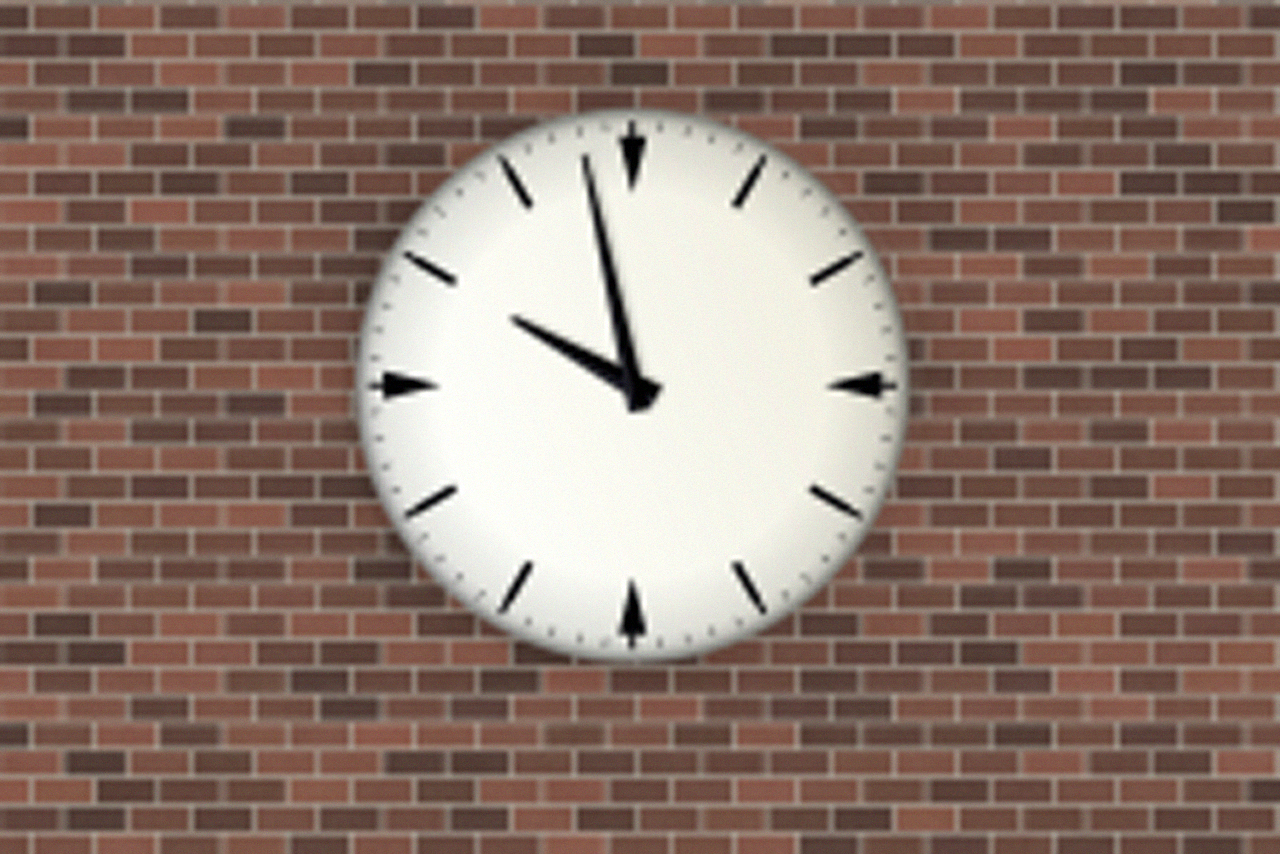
9:58
